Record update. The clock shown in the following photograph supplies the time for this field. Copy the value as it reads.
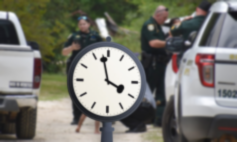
3:58
